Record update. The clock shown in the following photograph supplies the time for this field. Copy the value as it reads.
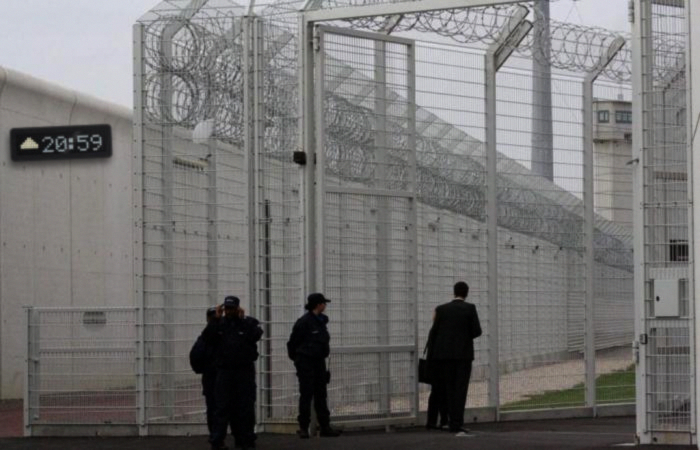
20:59
